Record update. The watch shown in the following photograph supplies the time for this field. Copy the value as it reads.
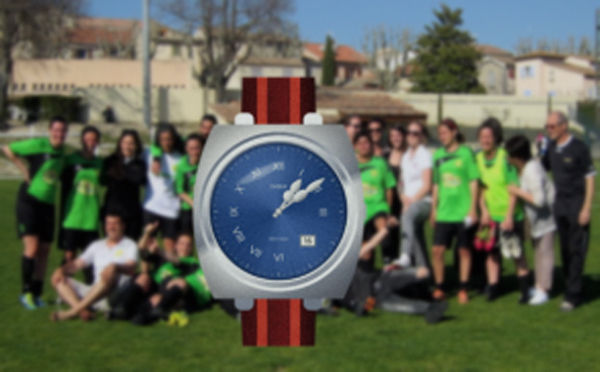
1:09
